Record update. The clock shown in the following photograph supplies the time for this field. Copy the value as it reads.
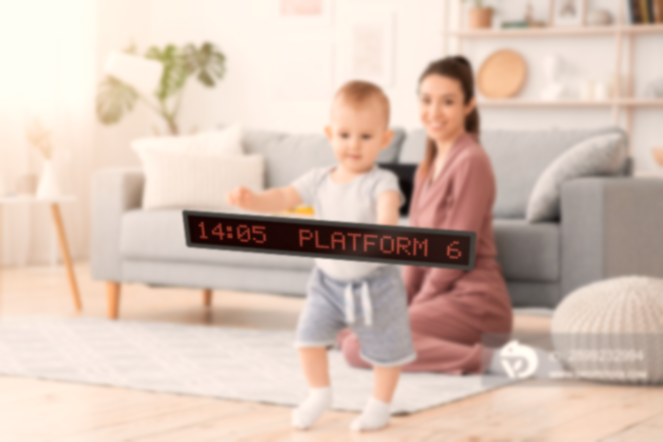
14:05
